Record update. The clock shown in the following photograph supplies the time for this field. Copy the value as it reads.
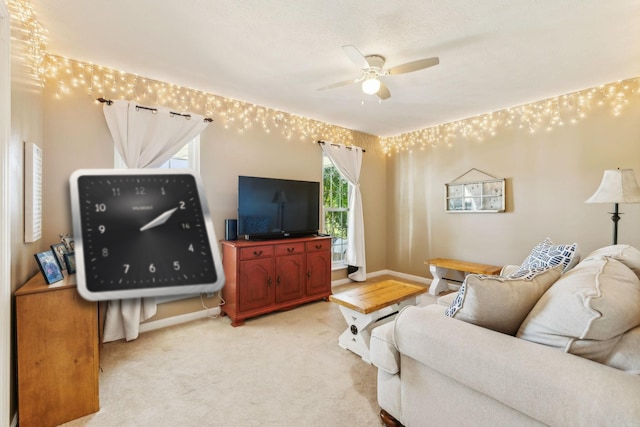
2:10
